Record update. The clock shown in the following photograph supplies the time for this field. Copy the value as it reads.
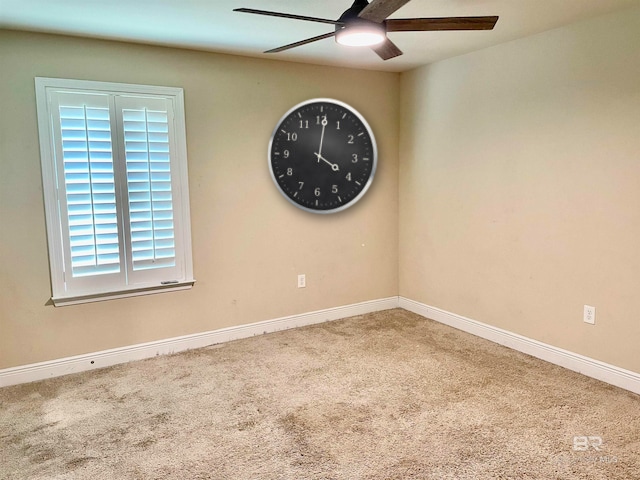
4:01
